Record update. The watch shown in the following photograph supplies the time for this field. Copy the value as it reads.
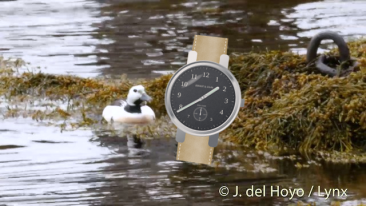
1:39
